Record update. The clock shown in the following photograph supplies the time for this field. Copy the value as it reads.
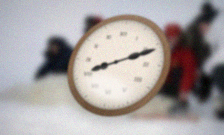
8:11
